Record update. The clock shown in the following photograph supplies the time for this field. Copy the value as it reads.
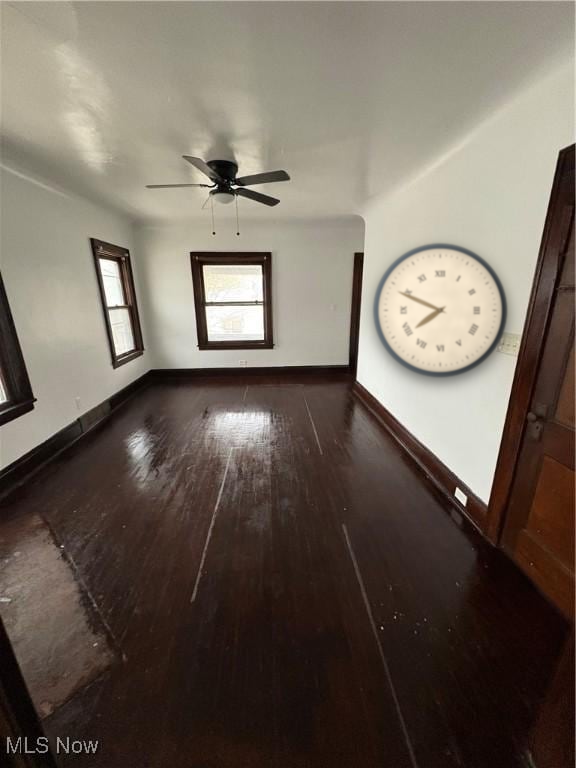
7:49
